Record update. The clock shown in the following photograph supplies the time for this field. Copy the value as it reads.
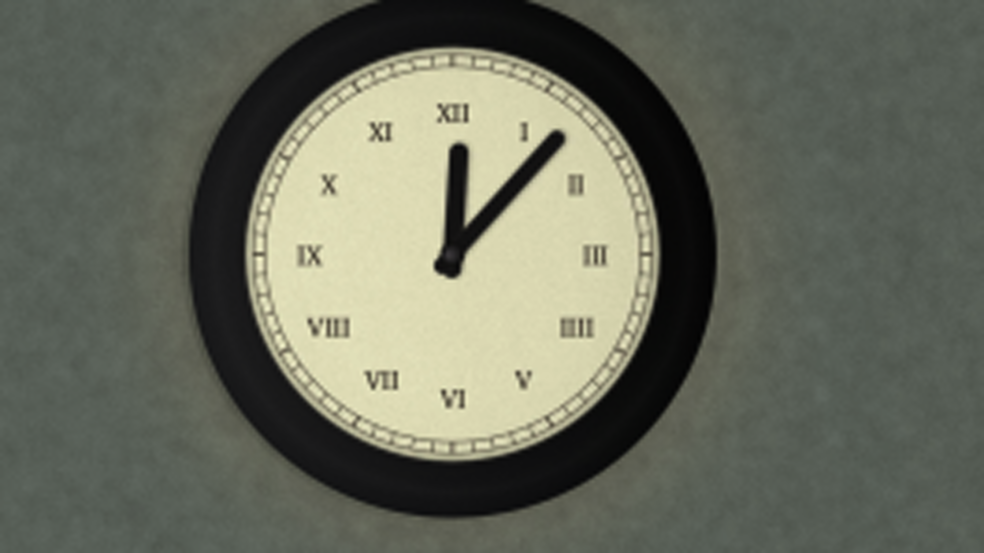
12:07
